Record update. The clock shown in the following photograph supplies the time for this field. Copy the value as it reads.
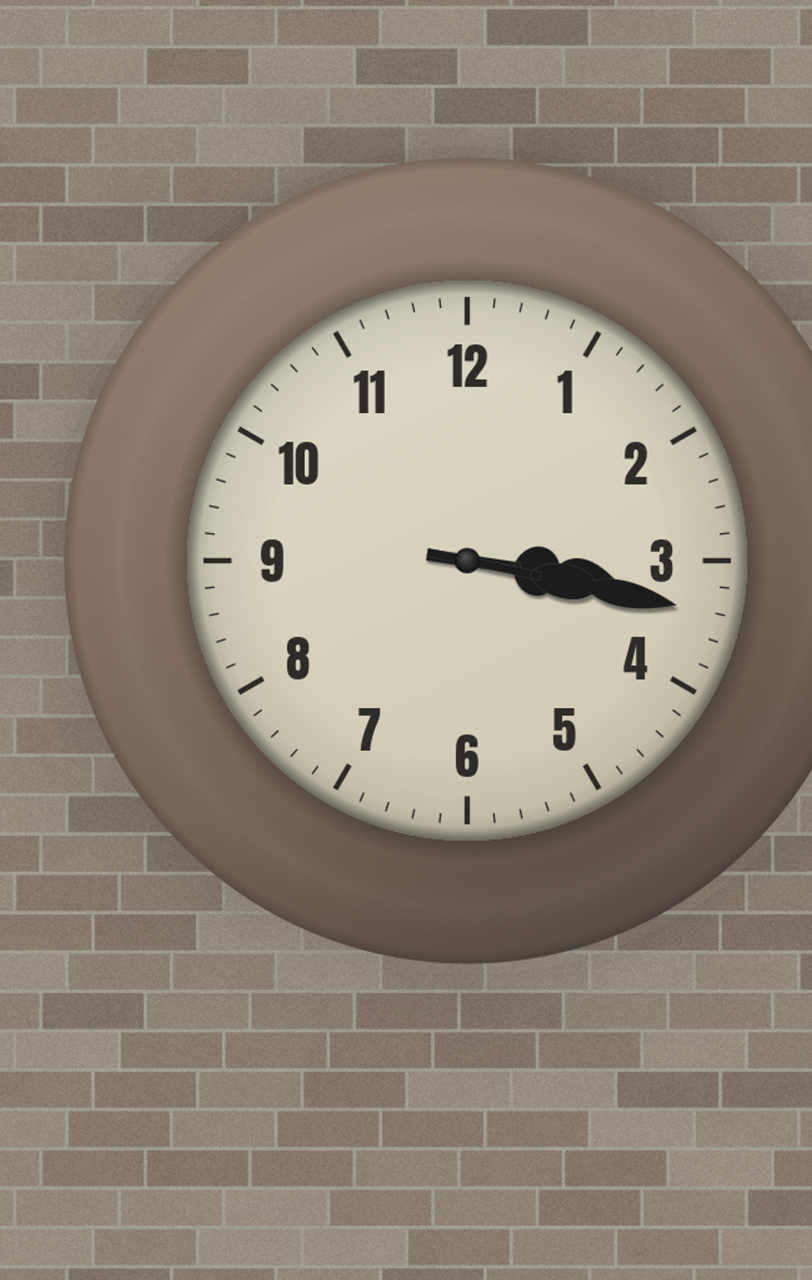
3:17
